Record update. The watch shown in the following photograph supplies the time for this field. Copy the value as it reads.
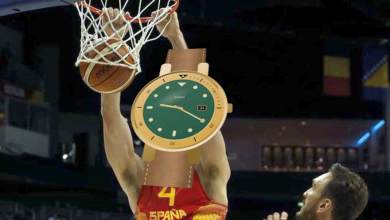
9:20
